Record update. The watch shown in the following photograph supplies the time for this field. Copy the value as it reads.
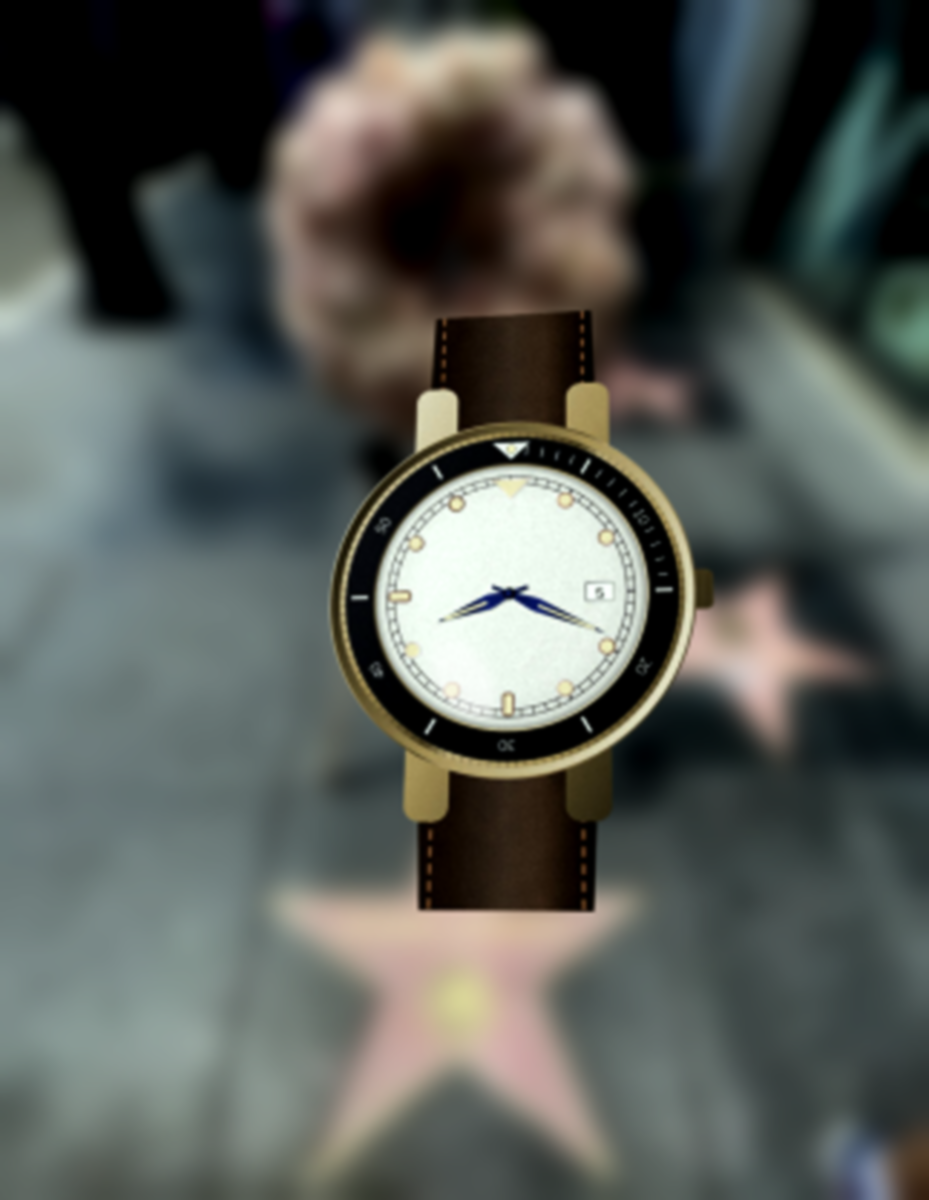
8:19
